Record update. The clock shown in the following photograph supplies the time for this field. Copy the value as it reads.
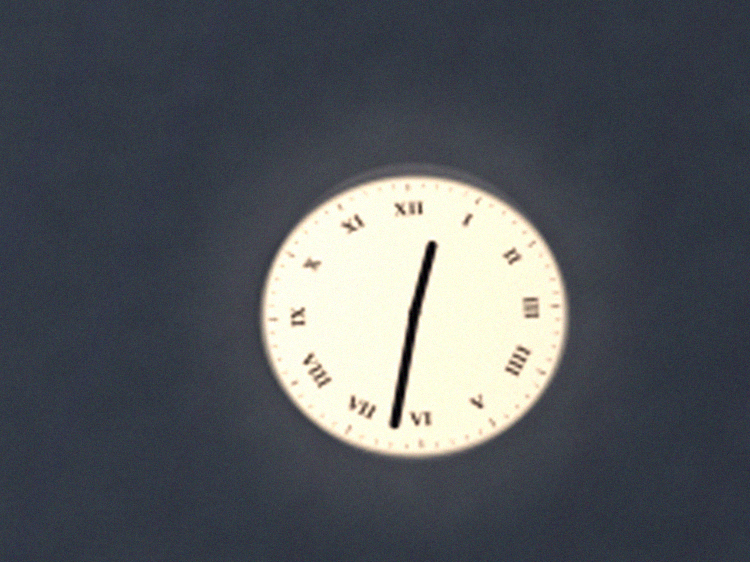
12:32
